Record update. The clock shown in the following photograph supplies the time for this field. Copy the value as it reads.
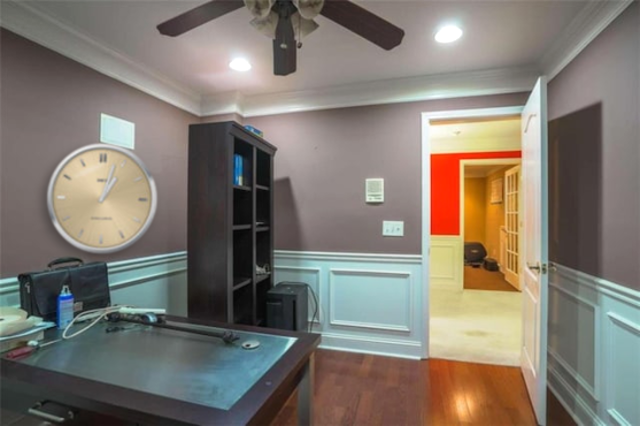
1:03
